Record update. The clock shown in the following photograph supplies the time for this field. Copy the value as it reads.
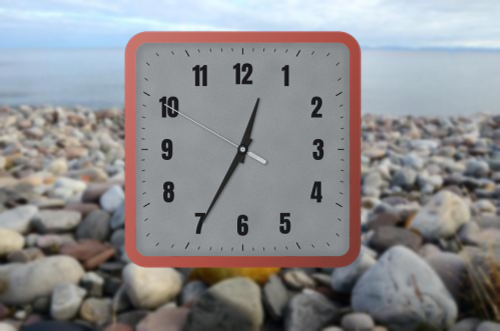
12:34:50
